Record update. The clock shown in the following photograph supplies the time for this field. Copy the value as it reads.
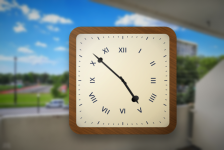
4:52
